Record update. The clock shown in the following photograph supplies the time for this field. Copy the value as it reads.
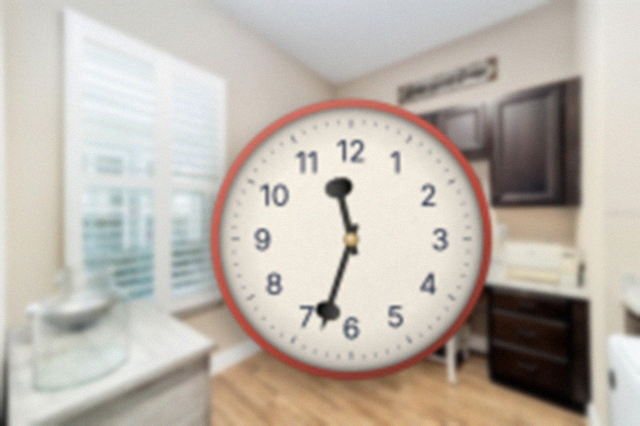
11:33
